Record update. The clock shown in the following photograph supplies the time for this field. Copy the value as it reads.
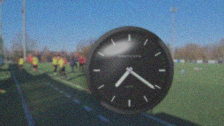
7:21
